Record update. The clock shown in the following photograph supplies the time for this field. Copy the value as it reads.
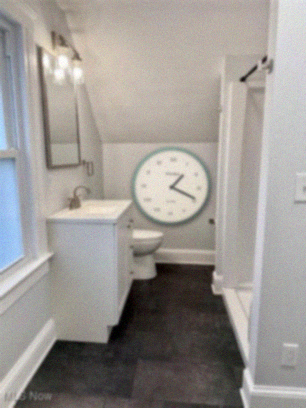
1:19
